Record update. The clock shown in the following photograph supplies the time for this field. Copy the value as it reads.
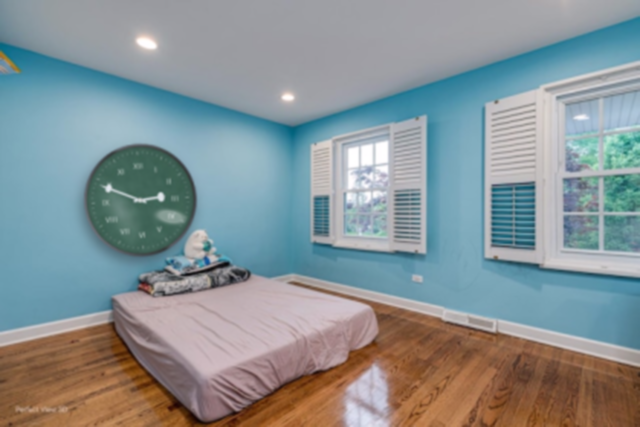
2:49
